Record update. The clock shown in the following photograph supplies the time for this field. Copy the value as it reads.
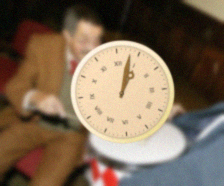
1:03
